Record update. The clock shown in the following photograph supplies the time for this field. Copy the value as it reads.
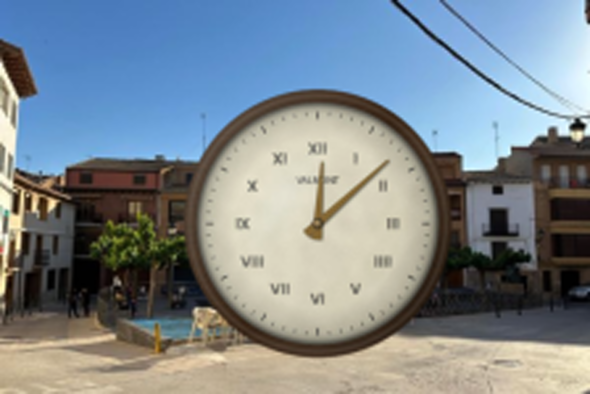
12:08
